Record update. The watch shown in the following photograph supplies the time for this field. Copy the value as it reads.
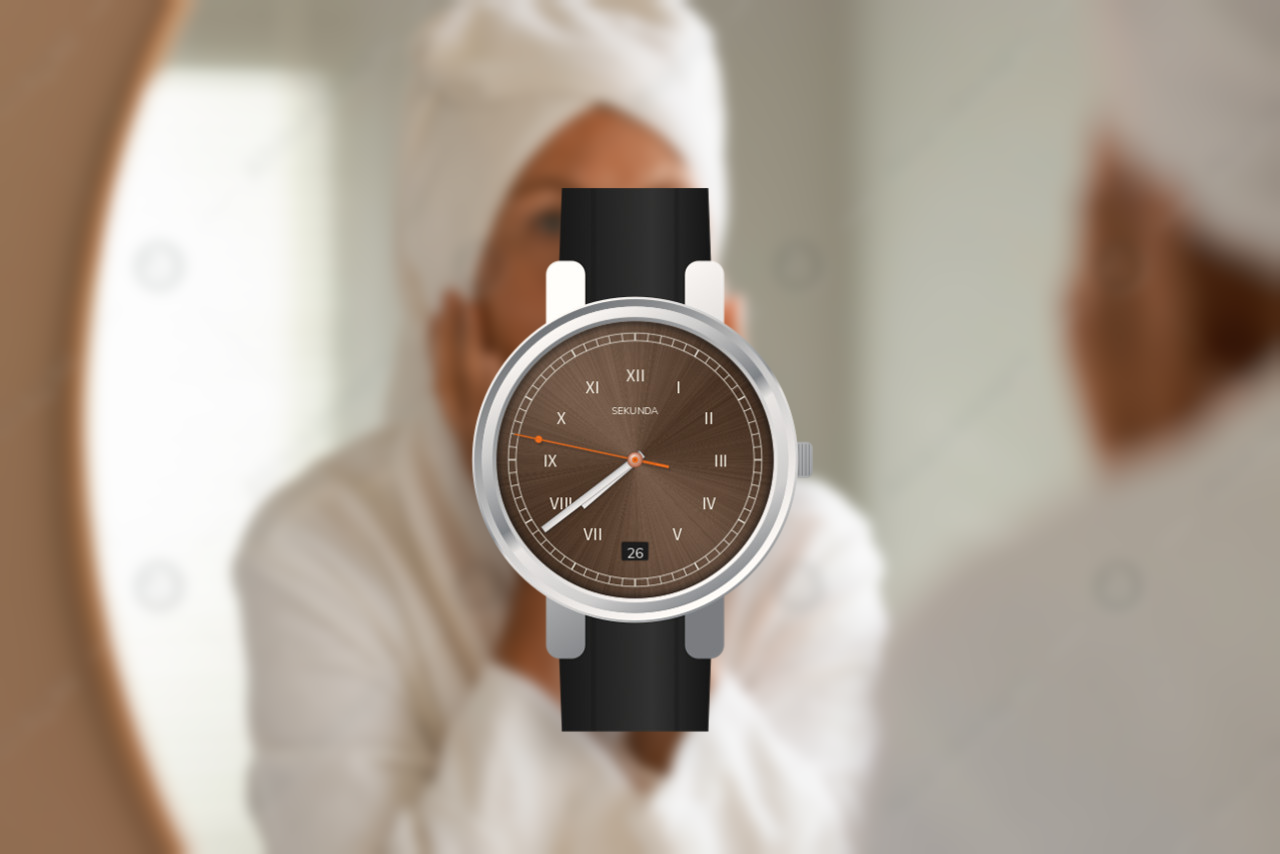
7:38:47
